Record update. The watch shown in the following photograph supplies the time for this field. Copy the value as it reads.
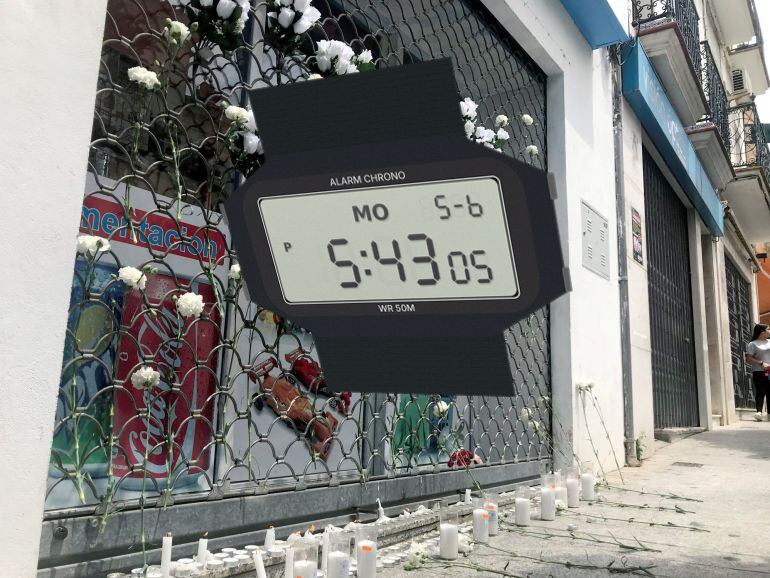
5:43:05
